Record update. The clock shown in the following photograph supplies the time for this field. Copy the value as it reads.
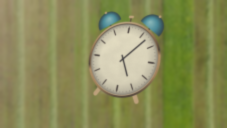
5:07
